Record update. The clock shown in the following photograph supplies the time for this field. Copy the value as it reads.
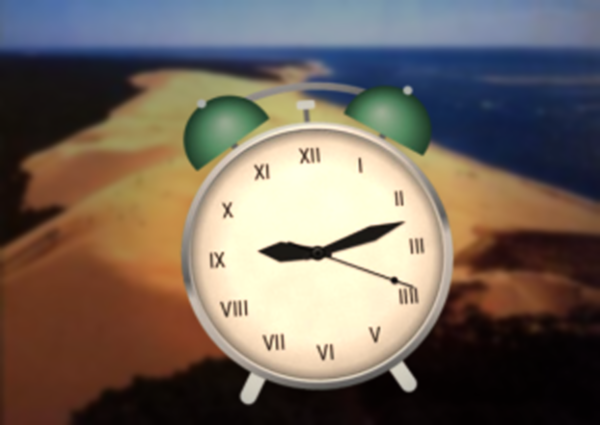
9:12:19
